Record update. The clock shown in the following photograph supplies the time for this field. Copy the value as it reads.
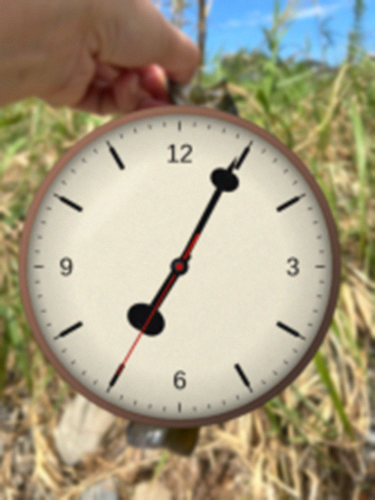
7:04:35
